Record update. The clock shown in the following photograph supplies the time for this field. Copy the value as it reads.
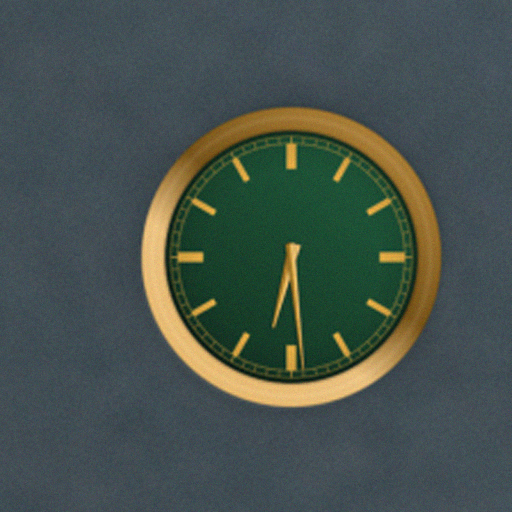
6:29
